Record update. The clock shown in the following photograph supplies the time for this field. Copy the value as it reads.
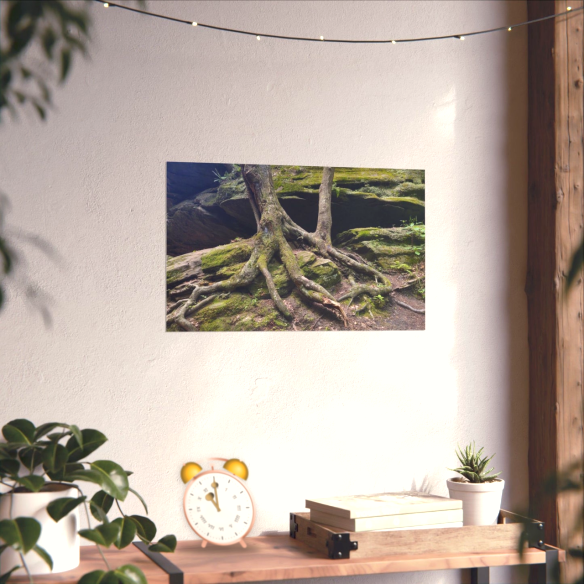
11:00
